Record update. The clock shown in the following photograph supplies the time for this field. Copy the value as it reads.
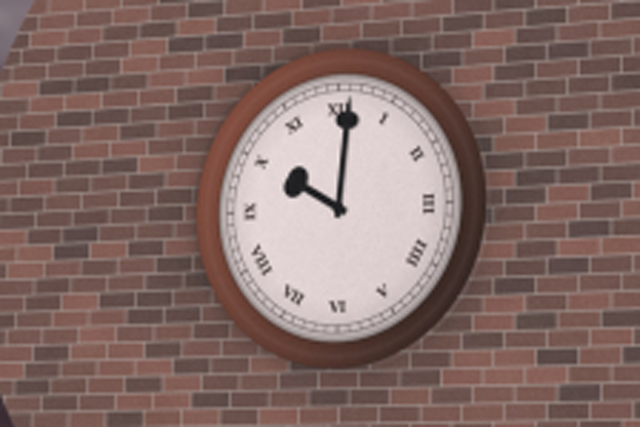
10:01
